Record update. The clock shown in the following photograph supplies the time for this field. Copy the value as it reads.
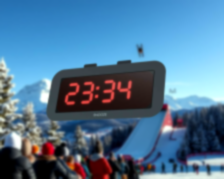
23:34
